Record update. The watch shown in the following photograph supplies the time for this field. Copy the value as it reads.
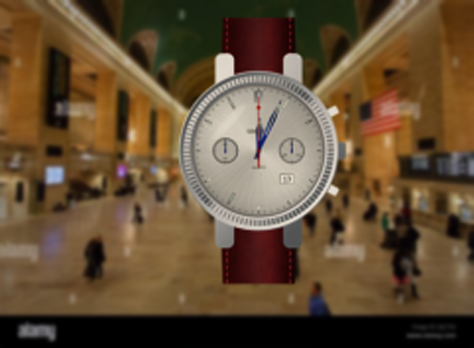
12:04
